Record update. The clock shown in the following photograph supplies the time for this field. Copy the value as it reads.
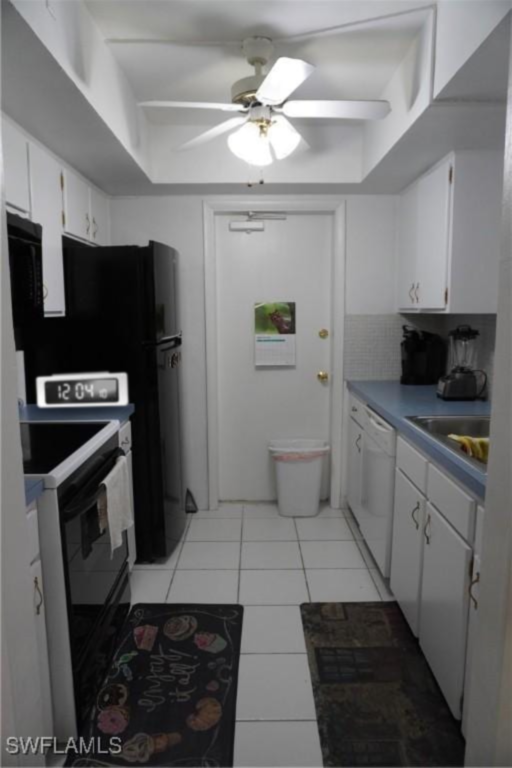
12:04
